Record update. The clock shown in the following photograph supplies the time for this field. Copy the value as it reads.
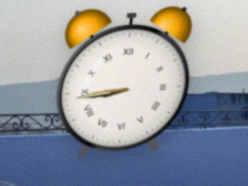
8:44
